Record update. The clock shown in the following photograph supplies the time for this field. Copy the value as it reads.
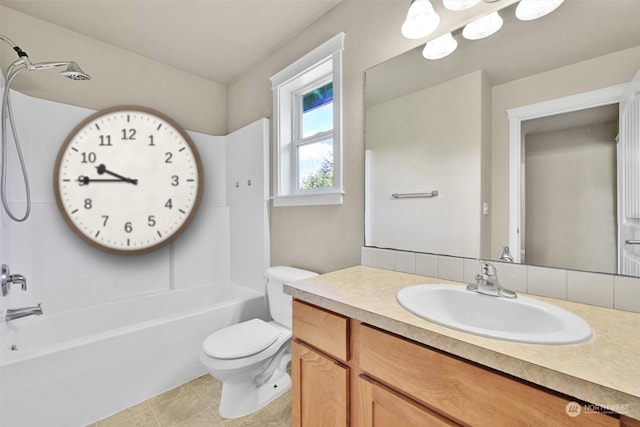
9:45
